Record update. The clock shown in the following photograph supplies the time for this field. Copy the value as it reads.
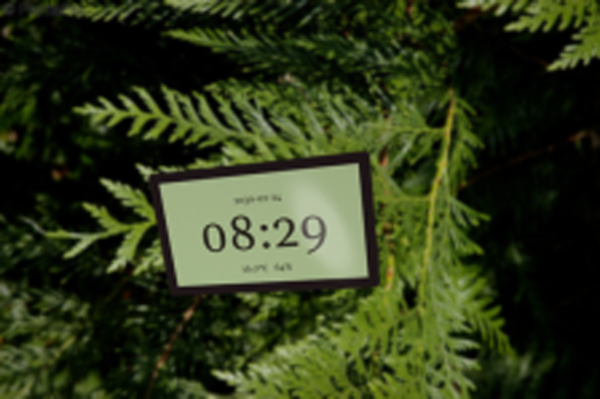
8:29
